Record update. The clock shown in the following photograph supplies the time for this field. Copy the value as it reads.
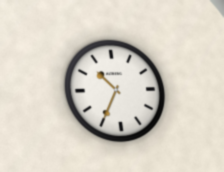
10:35
